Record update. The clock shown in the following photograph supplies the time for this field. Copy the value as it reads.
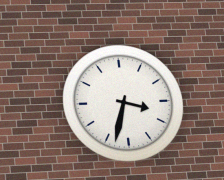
3:33
